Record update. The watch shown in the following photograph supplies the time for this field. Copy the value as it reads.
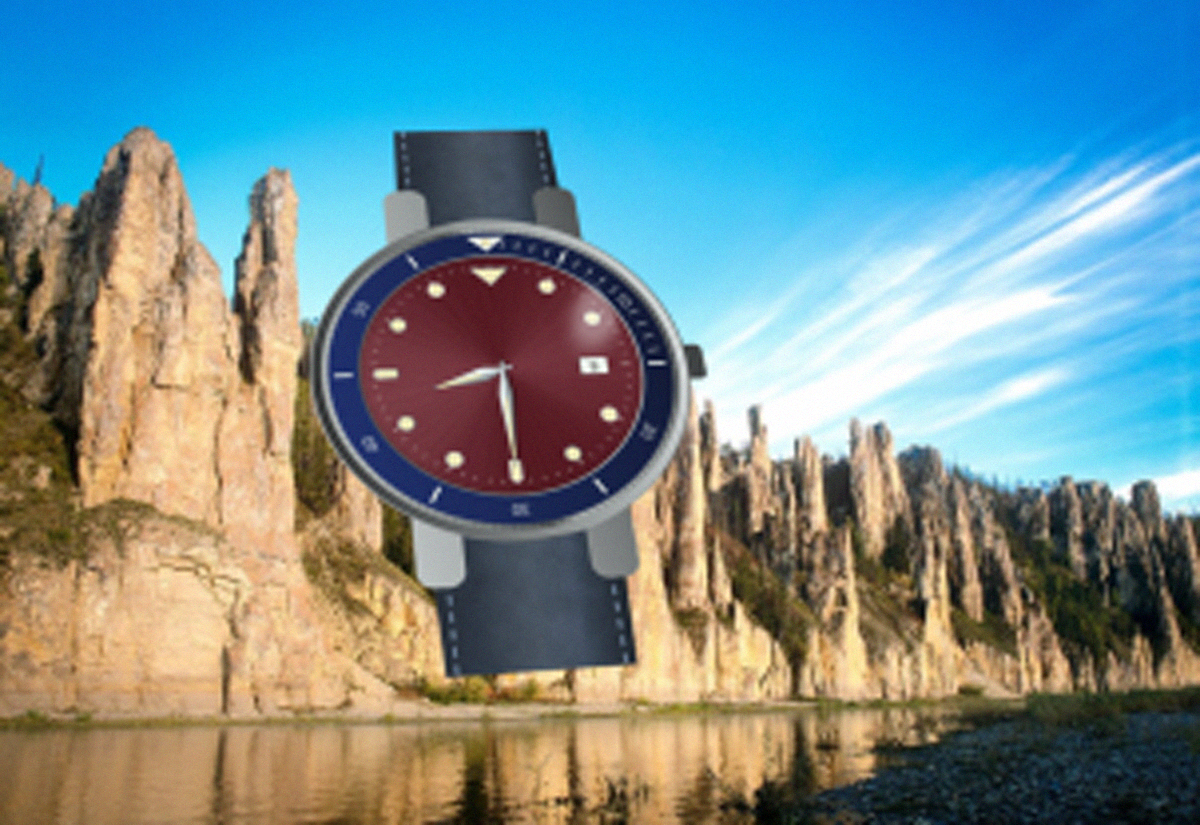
8:30
